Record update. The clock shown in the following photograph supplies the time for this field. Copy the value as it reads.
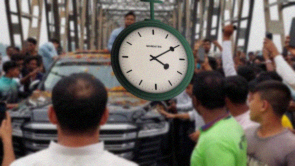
4:10
